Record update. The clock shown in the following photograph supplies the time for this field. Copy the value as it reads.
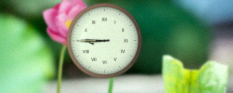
8:45
